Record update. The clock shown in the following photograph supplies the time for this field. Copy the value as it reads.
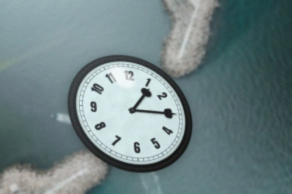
1:15
